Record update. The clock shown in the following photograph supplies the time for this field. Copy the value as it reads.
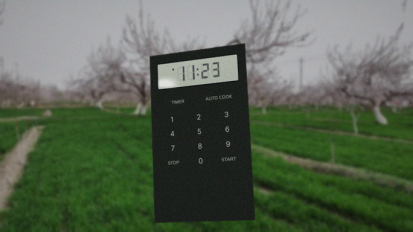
11:23
